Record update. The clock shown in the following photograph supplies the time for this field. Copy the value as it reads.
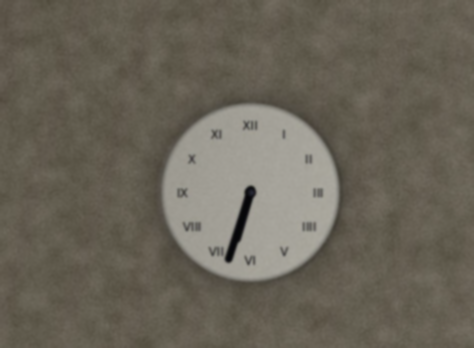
6:33
